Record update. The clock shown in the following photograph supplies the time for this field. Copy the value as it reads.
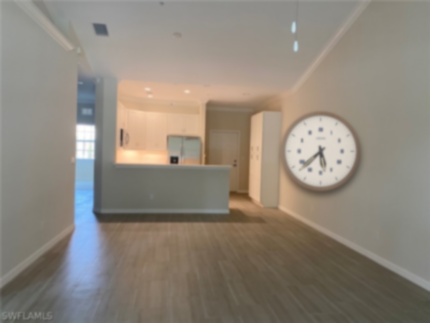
5:38
